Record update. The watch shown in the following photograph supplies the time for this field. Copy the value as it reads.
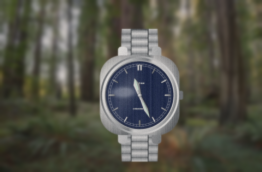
11:26
